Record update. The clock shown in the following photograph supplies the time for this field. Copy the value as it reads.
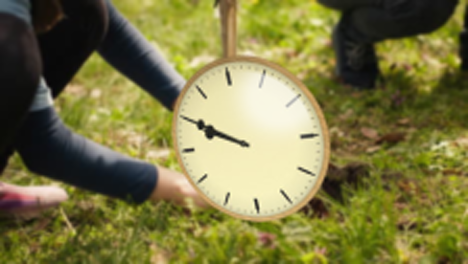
9:50
